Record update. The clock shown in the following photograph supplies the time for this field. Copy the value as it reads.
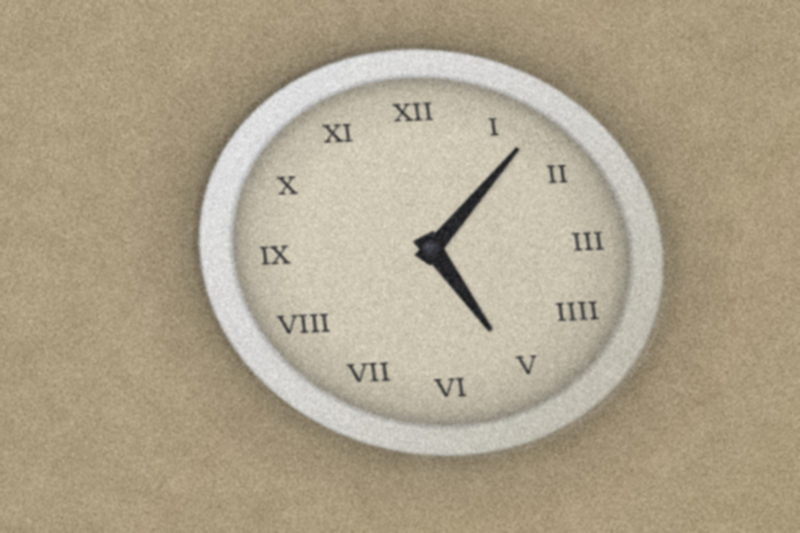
5:07
